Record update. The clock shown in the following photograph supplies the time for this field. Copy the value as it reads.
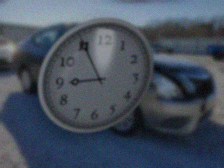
8:55
